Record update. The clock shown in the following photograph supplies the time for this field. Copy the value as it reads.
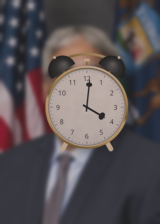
4:01
